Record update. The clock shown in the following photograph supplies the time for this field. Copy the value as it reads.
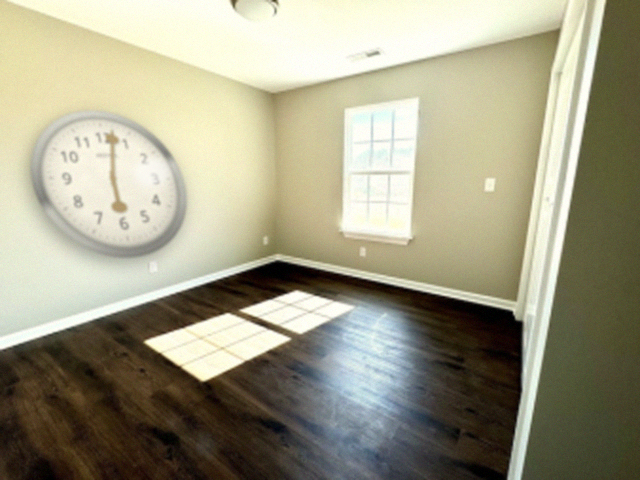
6:02
